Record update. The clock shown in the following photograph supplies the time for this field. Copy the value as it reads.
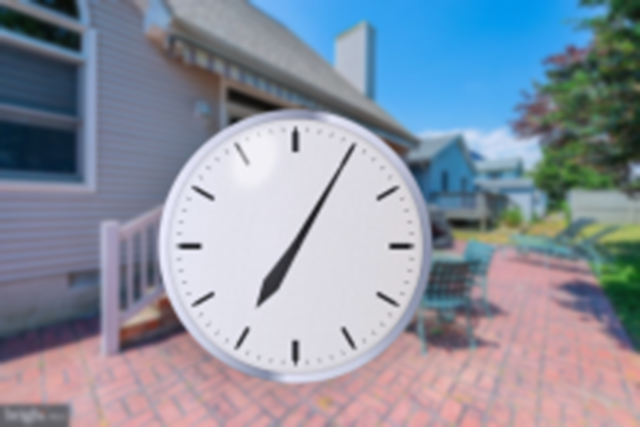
7:05
